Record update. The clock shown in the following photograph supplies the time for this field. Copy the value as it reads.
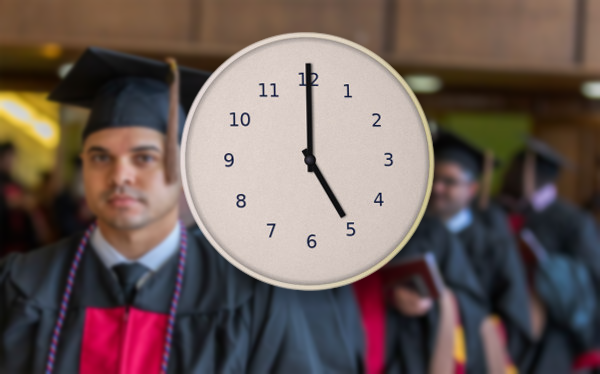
5:00
